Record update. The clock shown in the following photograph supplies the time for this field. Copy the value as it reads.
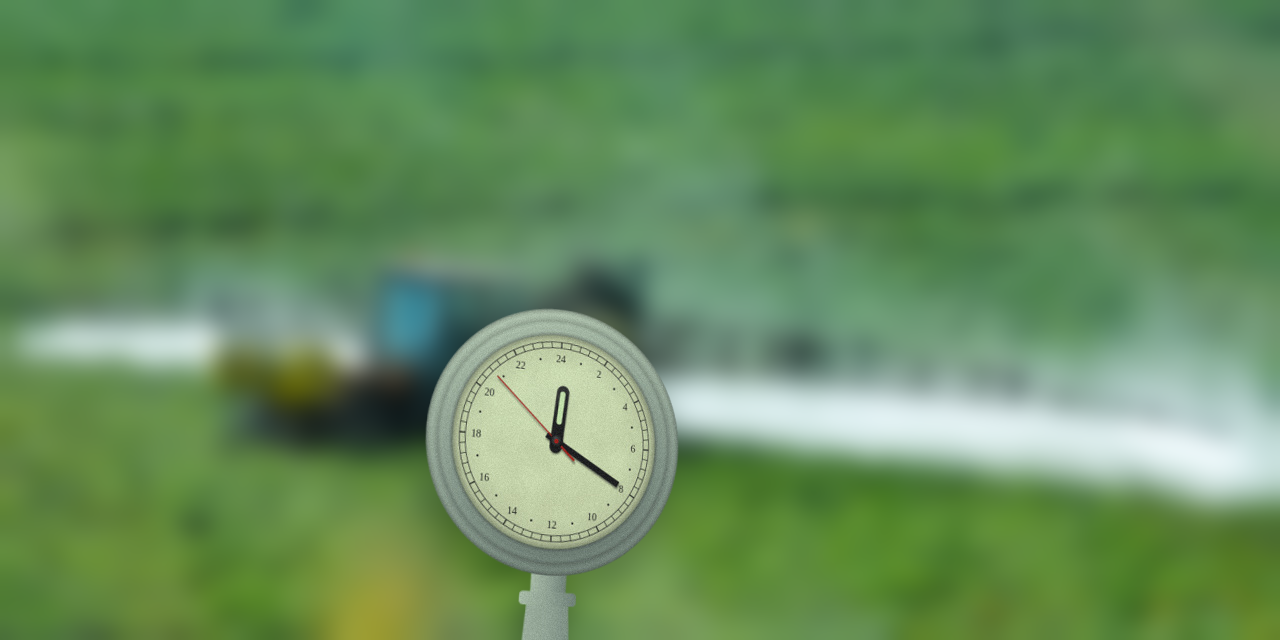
0:19:52
